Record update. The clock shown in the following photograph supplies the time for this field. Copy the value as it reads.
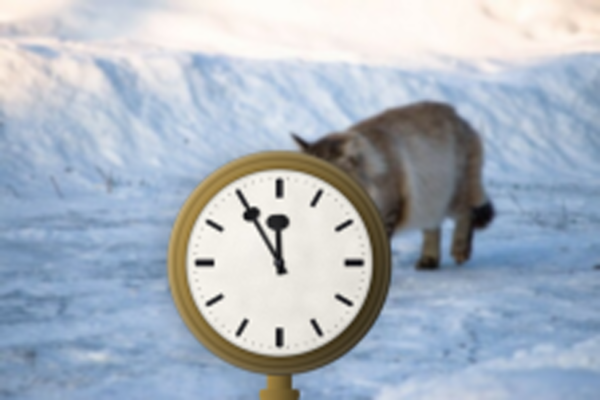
11:55
